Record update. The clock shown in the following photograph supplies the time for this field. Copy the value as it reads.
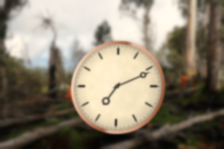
7:11
